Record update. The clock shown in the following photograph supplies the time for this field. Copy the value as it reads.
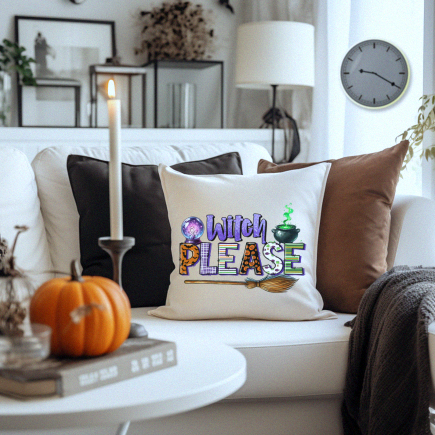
9:20
